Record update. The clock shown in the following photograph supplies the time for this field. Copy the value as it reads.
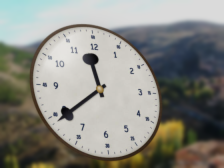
11:39
